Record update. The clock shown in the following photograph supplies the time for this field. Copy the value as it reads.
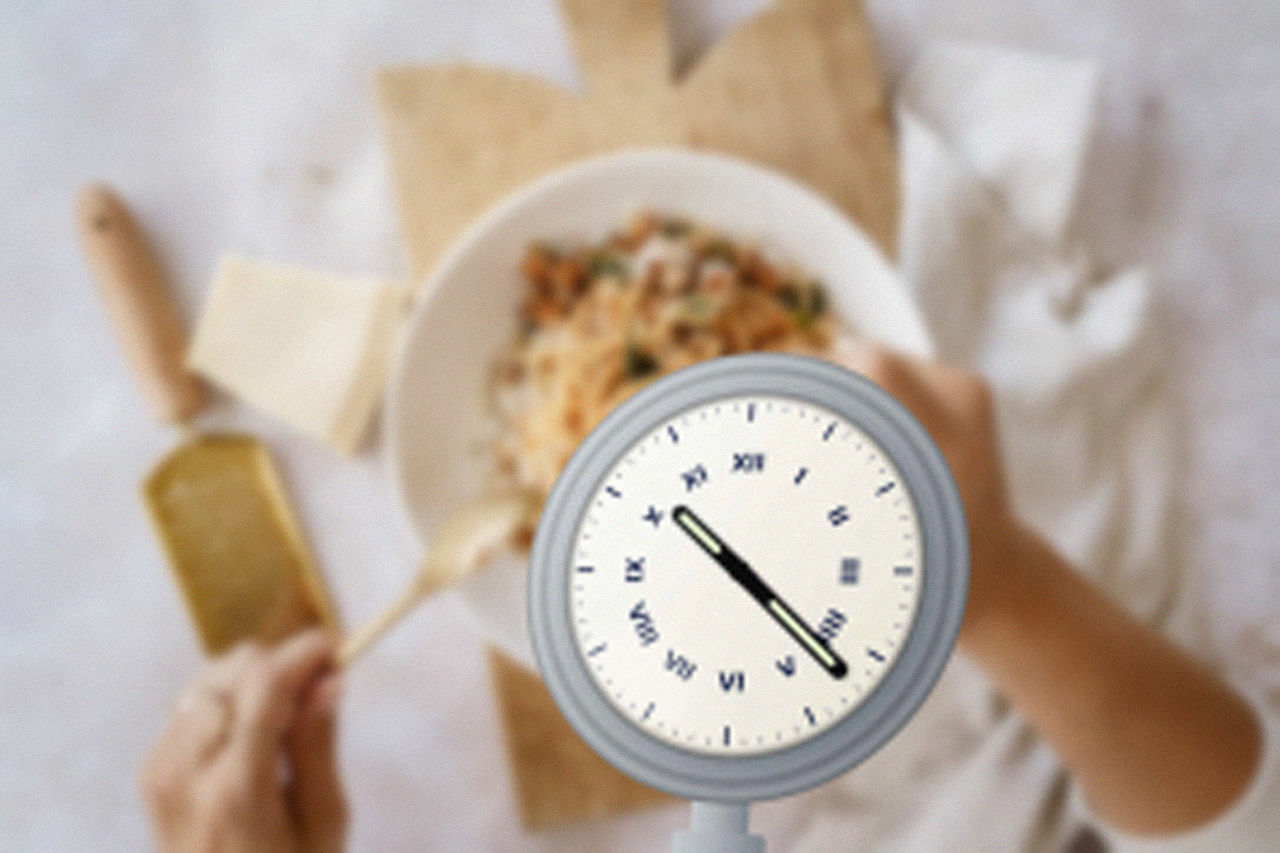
10:22
